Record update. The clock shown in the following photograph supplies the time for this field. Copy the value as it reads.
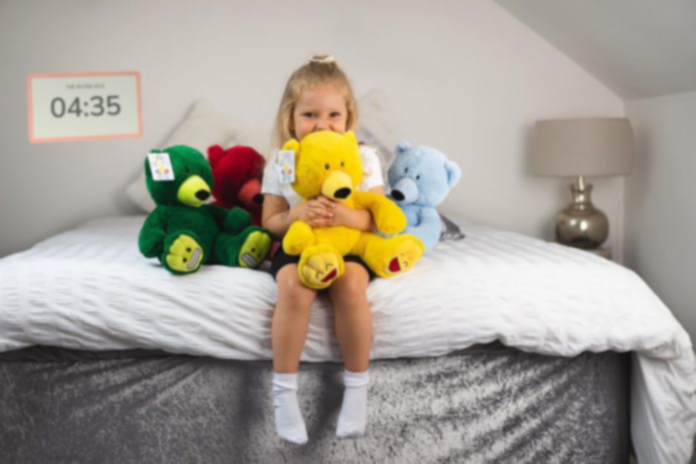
4:35
